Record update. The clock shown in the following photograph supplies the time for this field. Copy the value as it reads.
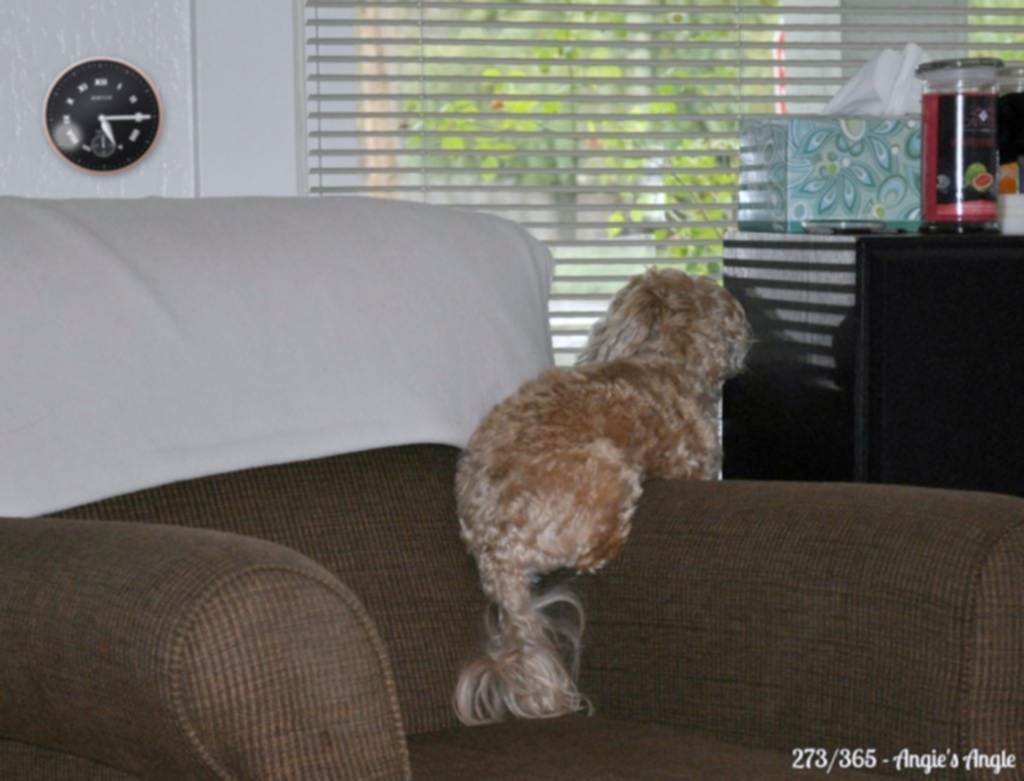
5:15
